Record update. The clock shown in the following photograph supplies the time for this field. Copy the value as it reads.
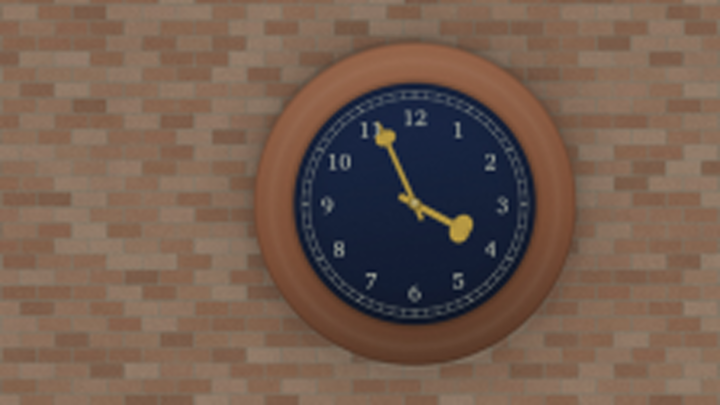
3:56
